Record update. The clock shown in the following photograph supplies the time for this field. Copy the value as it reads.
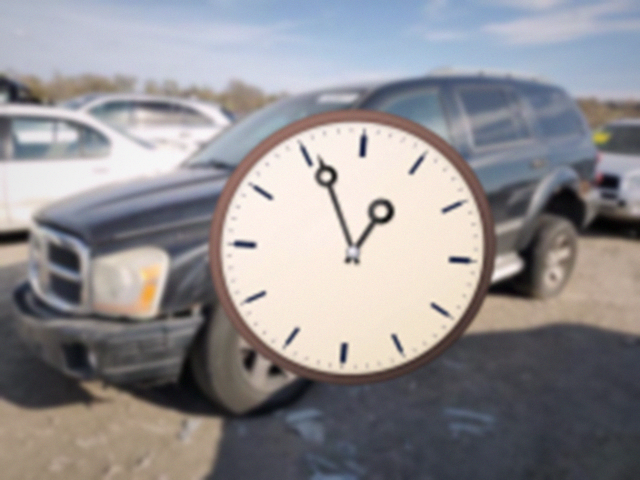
12:56
